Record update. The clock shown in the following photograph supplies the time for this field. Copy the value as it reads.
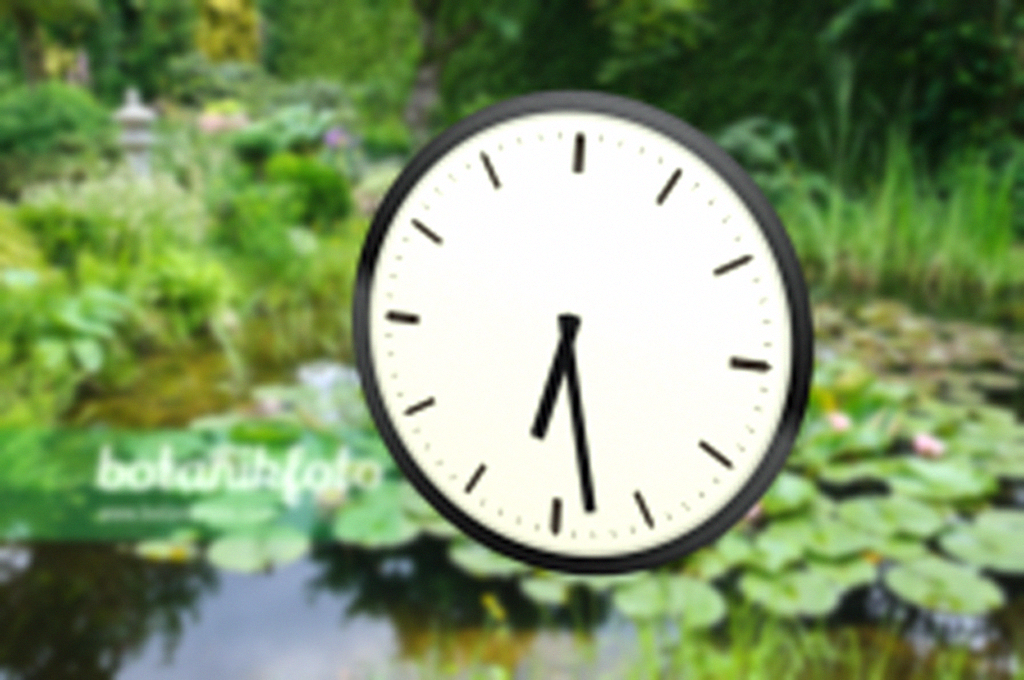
6:28
